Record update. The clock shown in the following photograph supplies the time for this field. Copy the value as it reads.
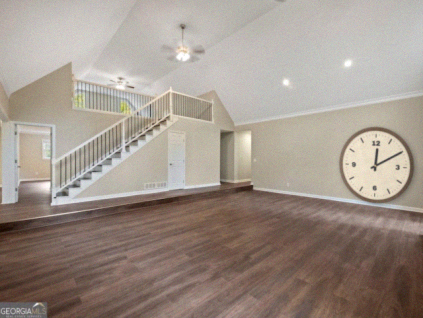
12:10
